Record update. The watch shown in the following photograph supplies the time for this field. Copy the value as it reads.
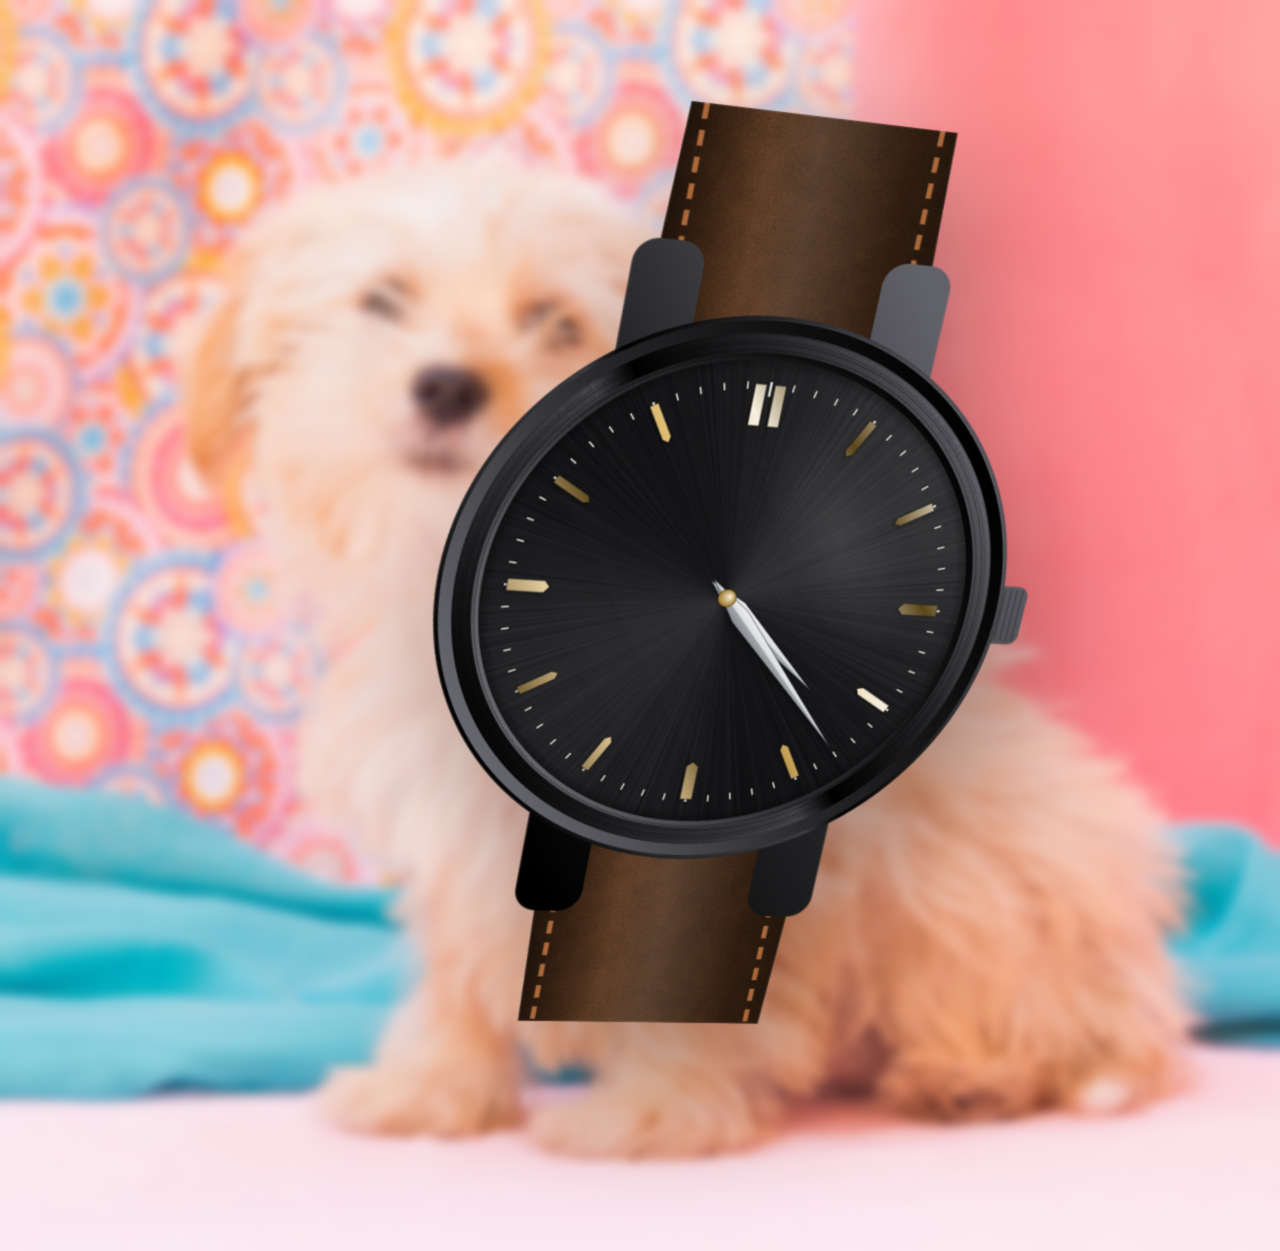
4:23
